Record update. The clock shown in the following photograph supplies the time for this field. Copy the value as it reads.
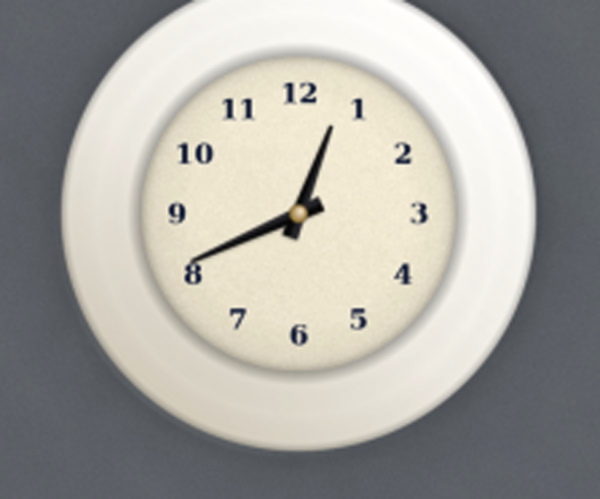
12:41
